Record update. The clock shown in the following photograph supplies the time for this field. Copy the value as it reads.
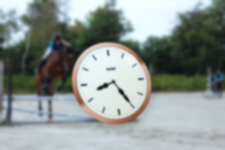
8:25
